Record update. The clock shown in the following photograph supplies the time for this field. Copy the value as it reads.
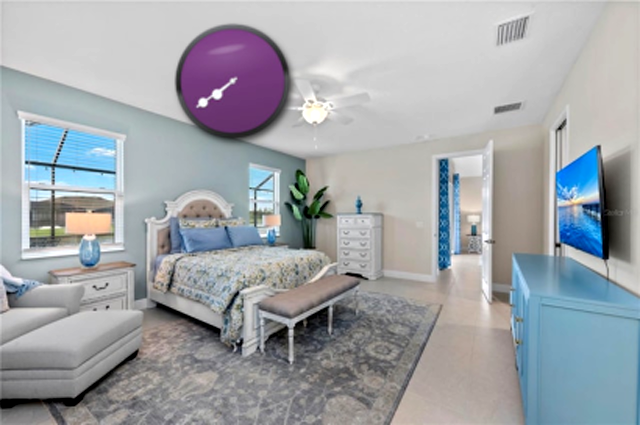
7:39
